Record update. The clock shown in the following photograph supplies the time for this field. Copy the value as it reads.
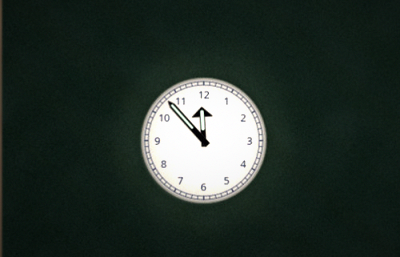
11:53
